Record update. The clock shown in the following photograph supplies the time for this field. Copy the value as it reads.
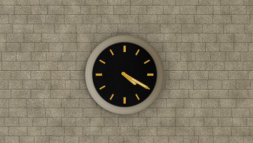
4:20
